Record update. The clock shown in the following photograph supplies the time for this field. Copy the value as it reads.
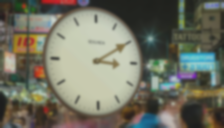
3:10
